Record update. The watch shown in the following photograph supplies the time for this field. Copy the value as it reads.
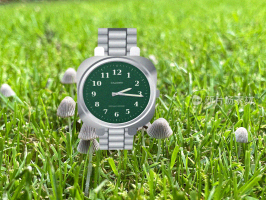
2:16
